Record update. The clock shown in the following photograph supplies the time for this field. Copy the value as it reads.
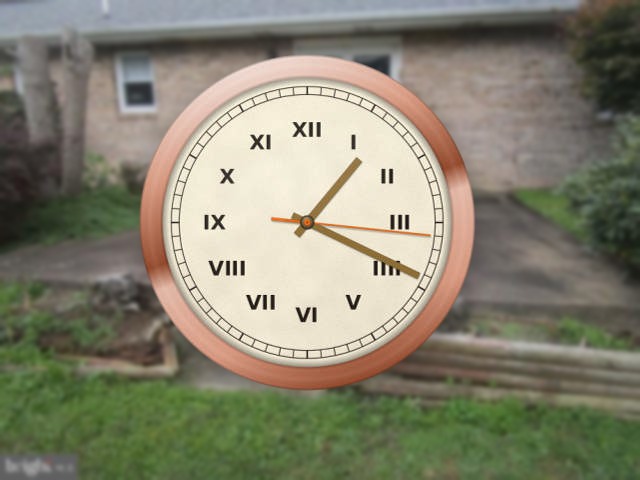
1:19:16
